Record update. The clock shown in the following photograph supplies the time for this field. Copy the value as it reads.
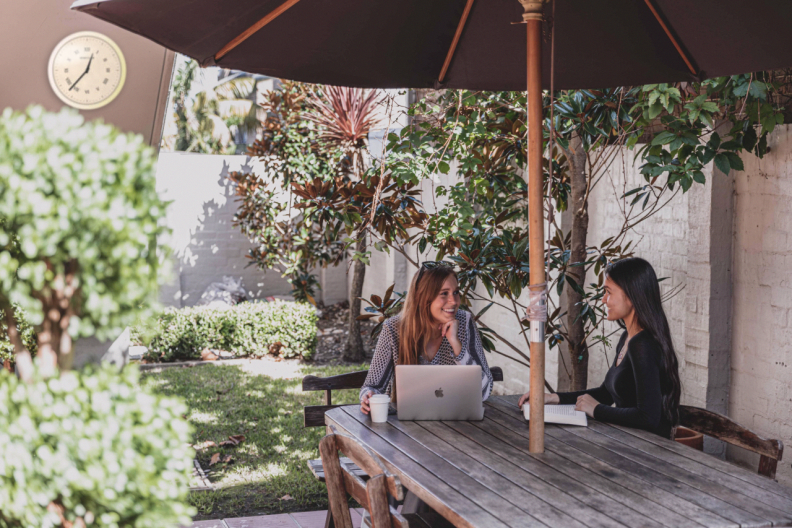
12:37
